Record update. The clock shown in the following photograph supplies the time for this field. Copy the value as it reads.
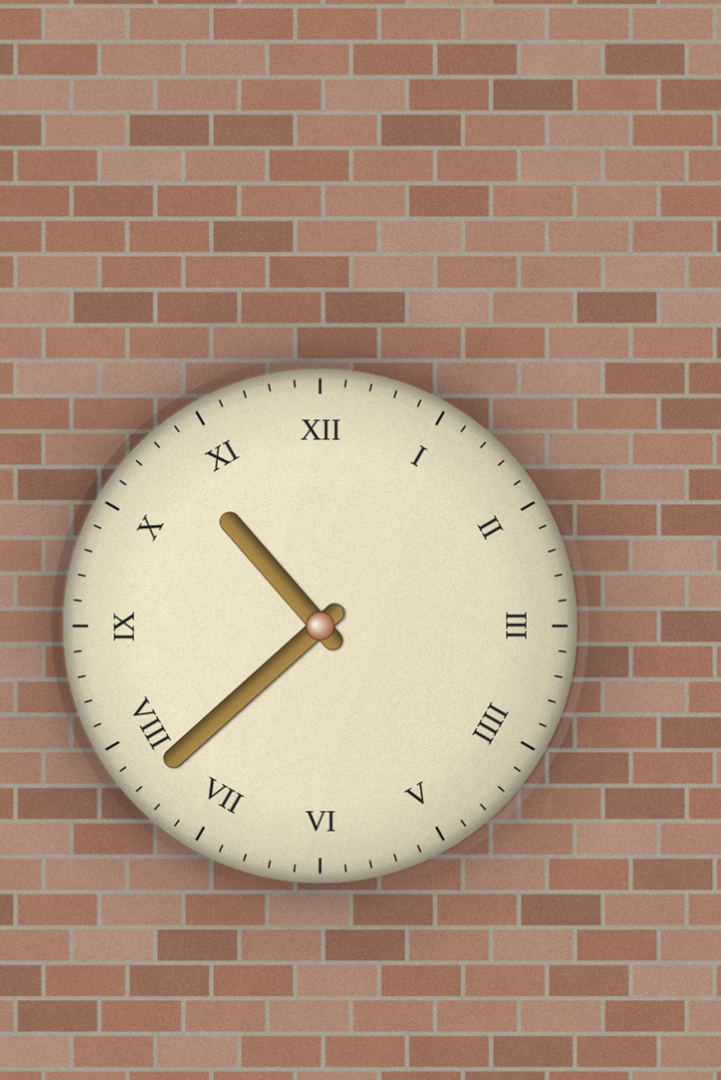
10:38
